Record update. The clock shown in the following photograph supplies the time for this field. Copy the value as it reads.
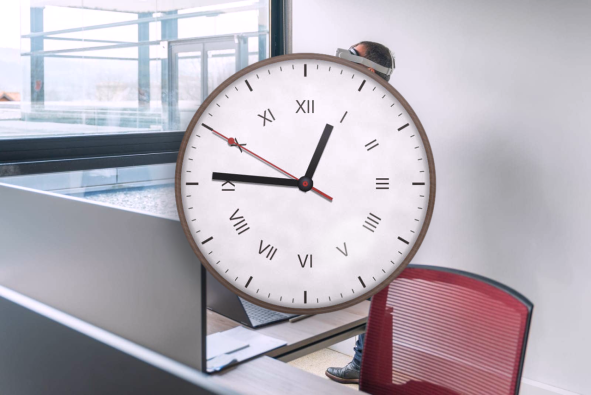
12:45:50
